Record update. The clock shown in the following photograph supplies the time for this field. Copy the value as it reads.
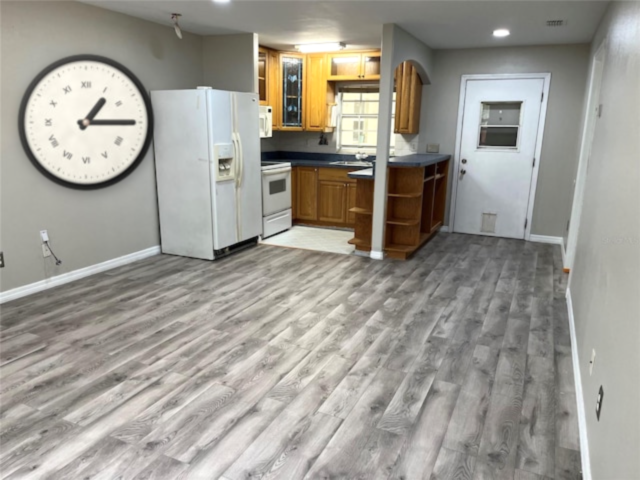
1:15
